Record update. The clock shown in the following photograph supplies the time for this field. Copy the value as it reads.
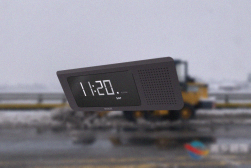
11:20
